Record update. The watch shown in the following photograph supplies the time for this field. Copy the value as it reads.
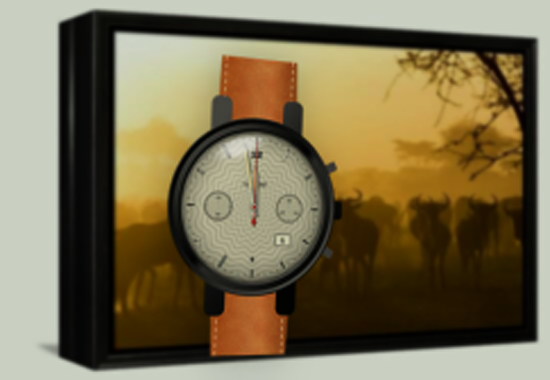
11:58
